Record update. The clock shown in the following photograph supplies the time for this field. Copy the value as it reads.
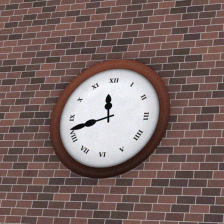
11:42
